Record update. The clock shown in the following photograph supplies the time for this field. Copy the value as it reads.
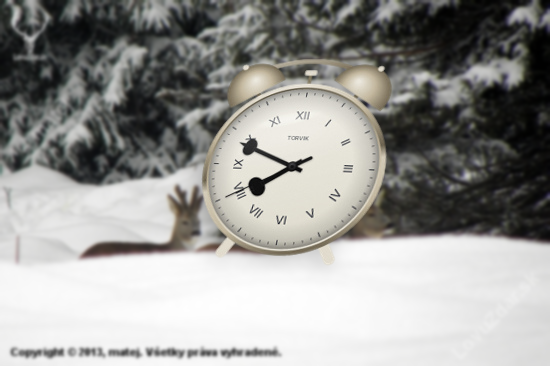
7:48:40
